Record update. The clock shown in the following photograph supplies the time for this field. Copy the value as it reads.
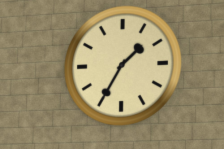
1:35
